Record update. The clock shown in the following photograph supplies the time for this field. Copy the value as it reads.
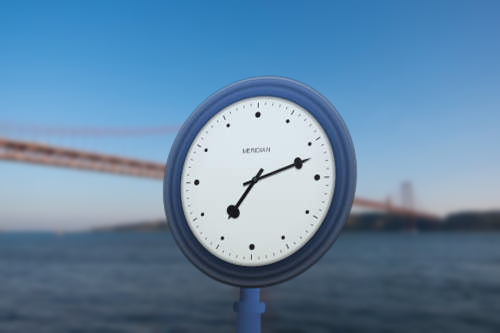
7:12
